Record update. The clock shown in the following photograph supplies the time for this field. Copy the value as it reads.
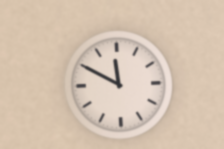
11:50
